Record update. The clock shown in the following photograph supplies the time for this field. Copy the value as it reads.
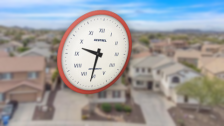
9:31
